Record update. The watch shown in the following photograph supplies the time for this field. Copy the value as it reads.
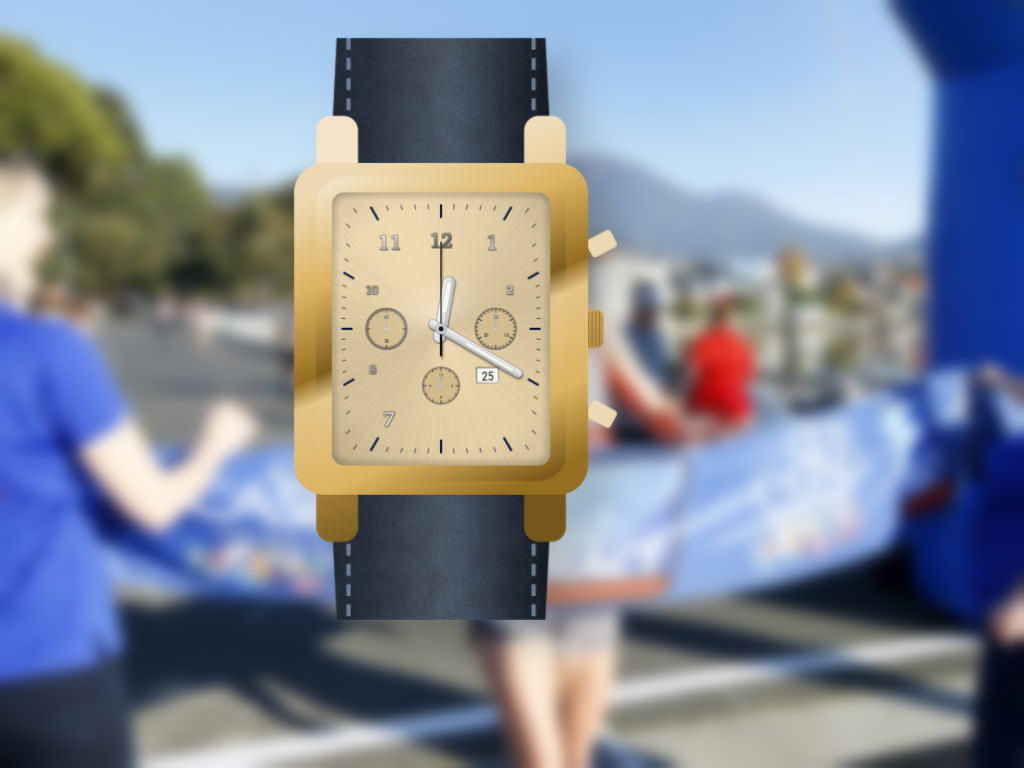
12:20
